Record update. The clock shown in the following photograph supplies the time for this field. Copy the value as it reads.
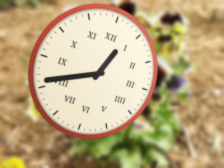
12:41
